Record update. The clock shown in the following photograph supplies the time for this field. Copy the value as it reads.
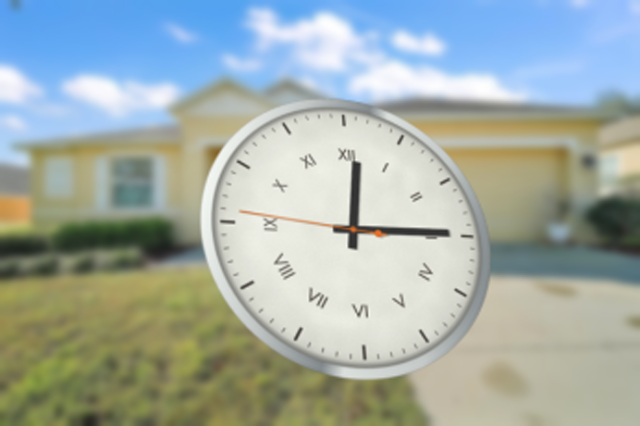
12:14:46
